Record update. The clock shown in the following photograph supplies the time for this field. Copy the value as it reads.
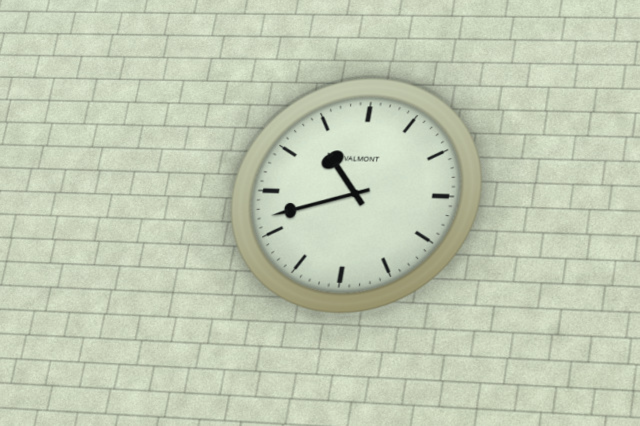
10:42
